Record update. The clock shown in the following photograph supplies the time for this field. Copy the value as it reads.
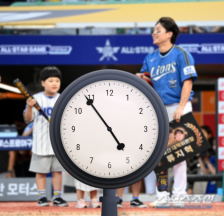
4:54
